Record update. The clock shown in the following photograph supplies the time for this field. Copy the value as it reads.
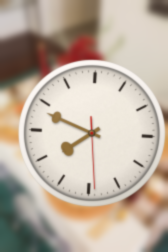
7:48:29
